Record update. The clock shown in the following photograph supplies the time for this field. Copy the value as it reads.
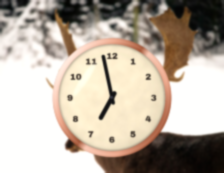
6:58
